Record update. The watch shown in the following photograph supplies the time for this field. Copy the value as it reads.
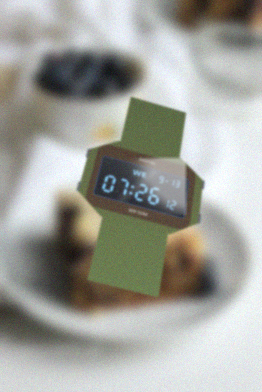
7:26
